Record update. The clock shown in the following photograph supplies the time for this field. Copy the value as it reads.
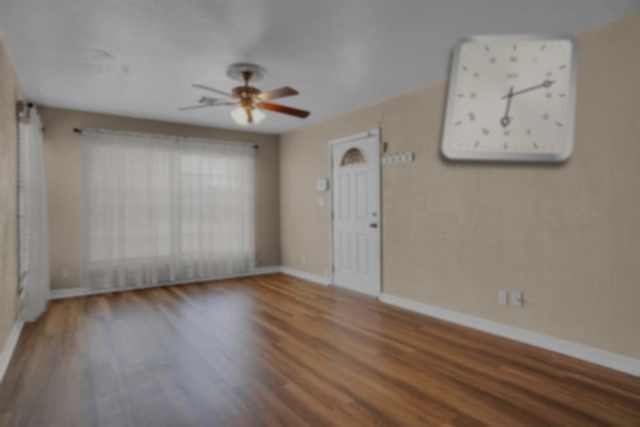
6:12
